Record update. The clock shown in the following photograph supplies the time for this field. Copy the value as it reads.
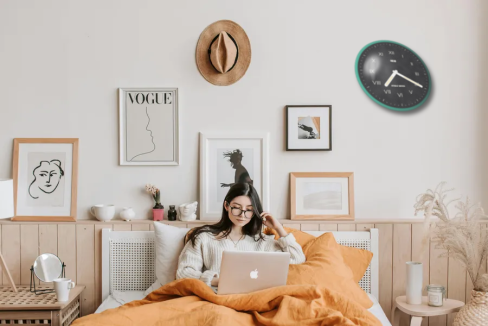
7:20
